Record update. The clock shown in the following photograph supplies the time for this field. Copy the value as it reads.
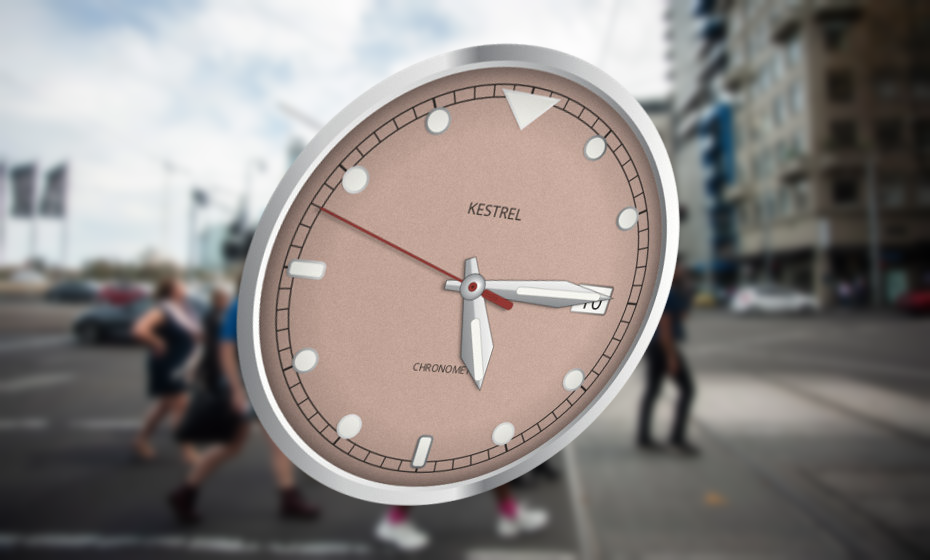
5:14:48
